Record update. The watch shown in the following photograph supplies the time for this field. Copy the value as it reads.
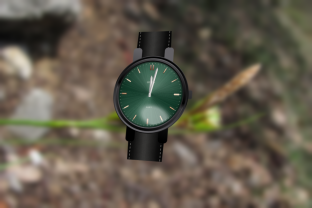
12:02
